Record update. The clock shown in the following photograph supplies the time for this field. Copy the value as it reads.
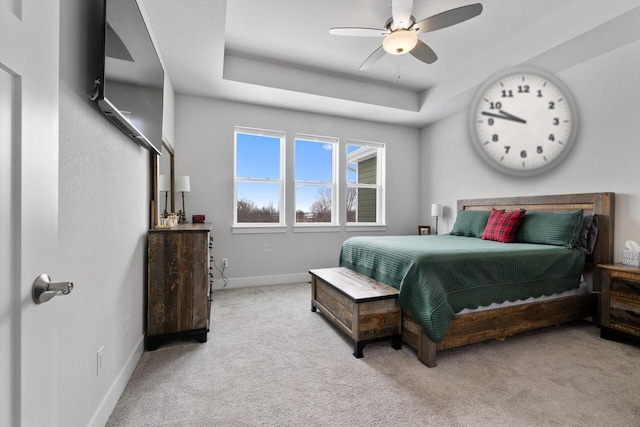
9:47
